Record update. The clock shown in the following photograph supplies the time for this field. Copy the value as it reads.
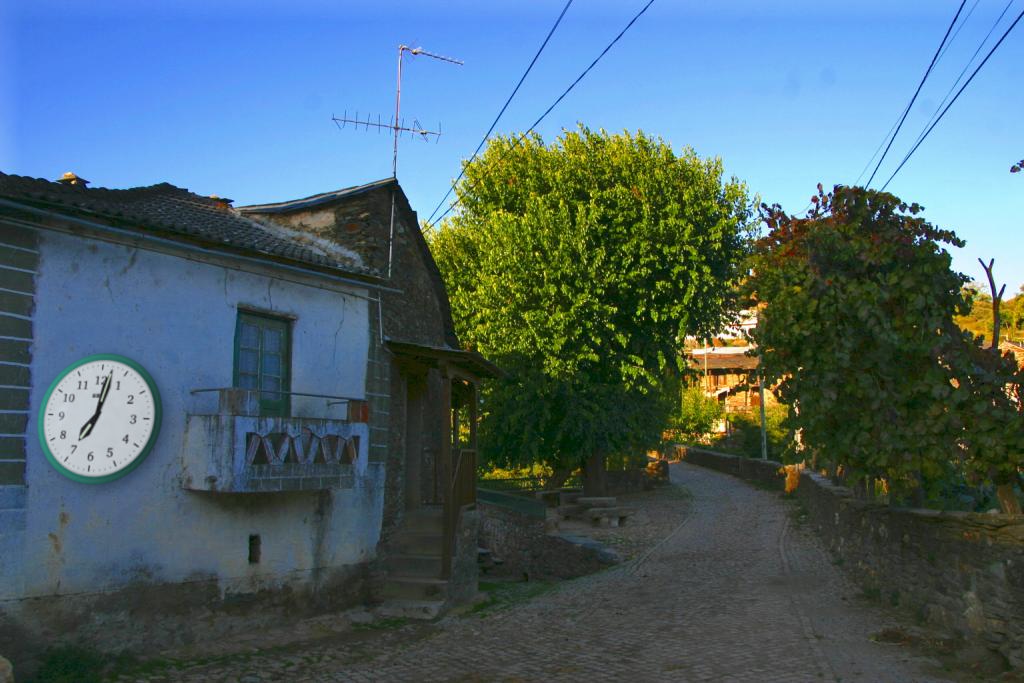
7:02
